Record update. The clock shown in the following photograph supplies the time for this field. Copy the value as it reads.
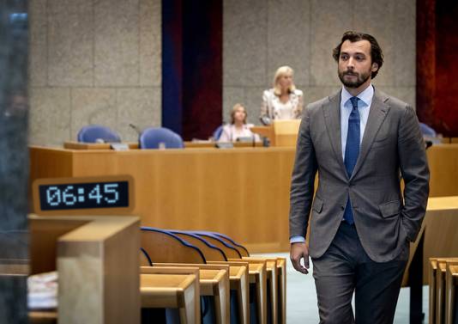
6:45
